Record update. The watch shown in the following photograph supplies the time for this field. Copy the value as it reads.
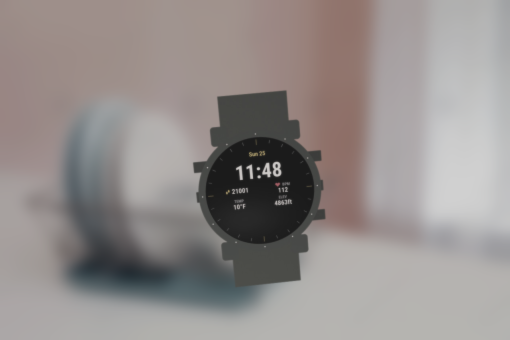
11:48
